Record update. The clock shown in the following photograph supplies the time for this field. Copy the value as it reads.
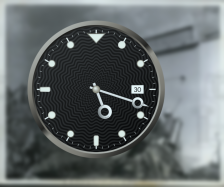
5:18
